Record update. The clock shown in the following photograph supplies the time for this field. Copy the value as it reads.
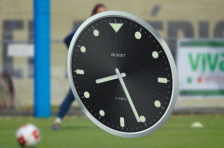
8:26
